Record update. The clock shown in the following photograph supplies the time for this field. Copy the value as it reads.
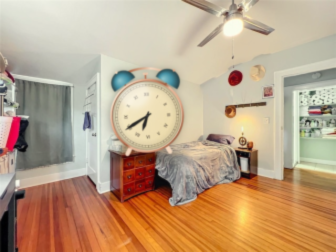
6:40
